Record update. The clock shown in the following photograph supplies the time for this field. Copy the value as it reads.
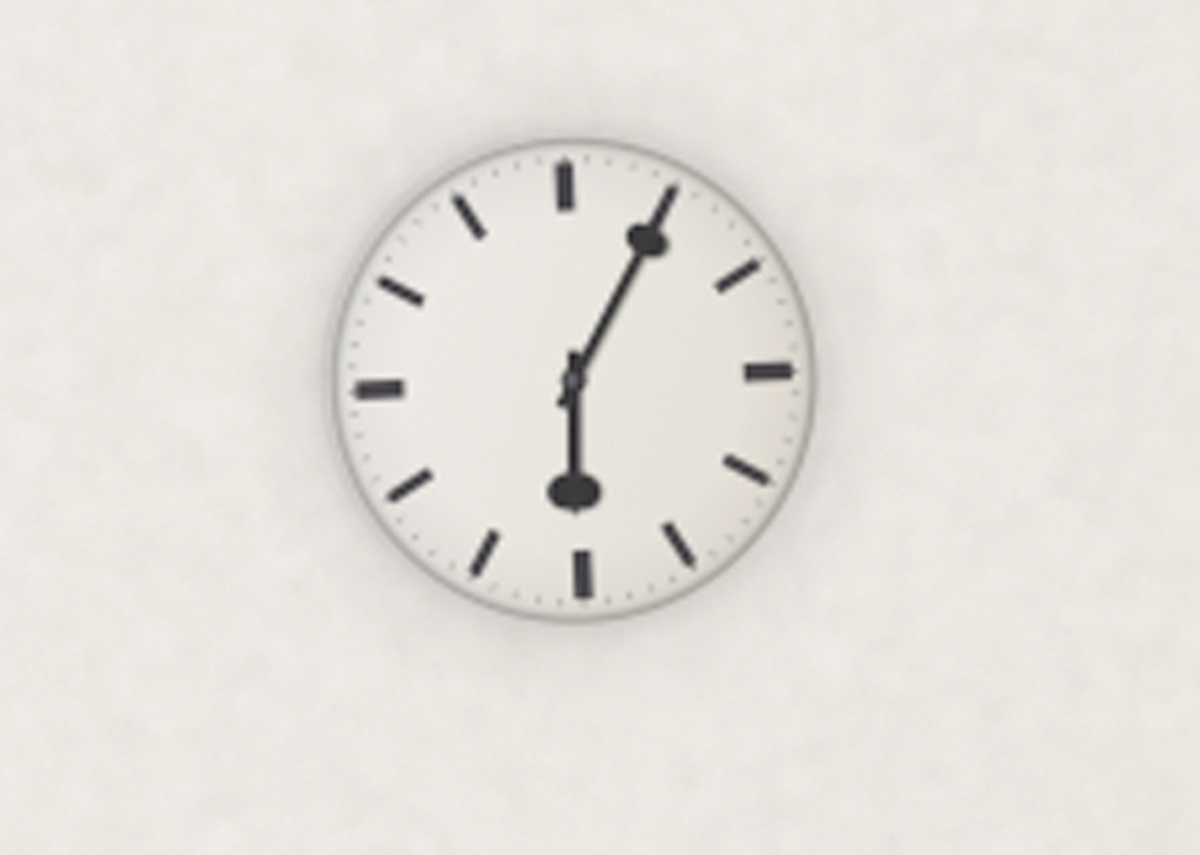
6:05
